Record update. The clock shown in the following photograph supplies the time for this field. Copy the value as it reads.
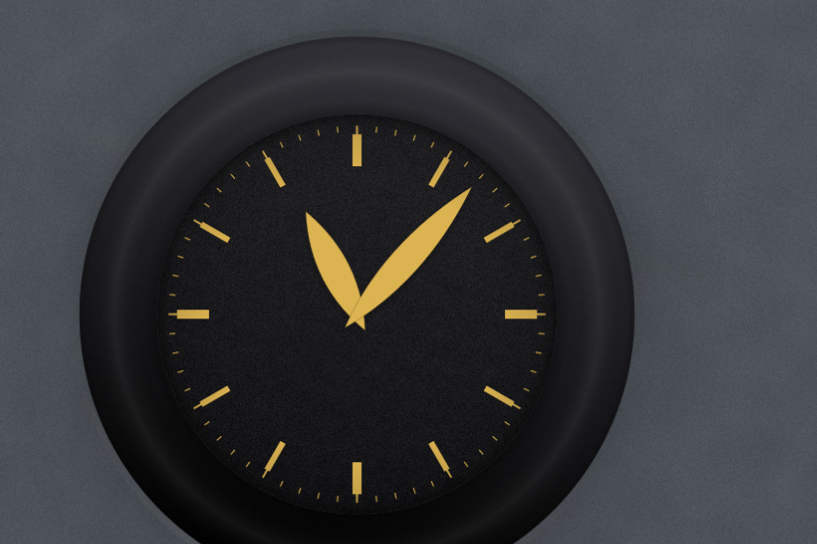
11:07
